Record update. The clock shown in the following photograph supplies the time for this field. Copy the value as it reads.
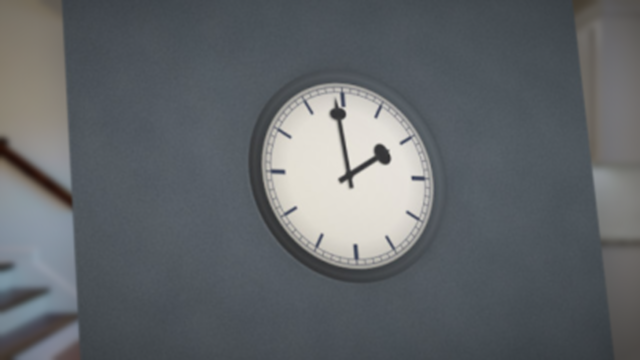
1:59
